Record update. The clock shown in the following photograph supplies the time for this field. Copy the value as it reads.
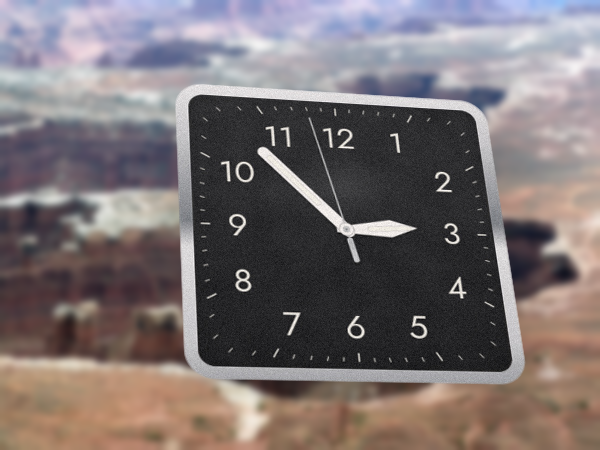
2:52:58
